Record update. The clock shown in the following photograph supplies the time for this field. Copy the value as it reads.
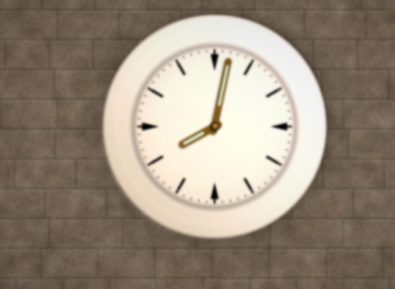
8:02
